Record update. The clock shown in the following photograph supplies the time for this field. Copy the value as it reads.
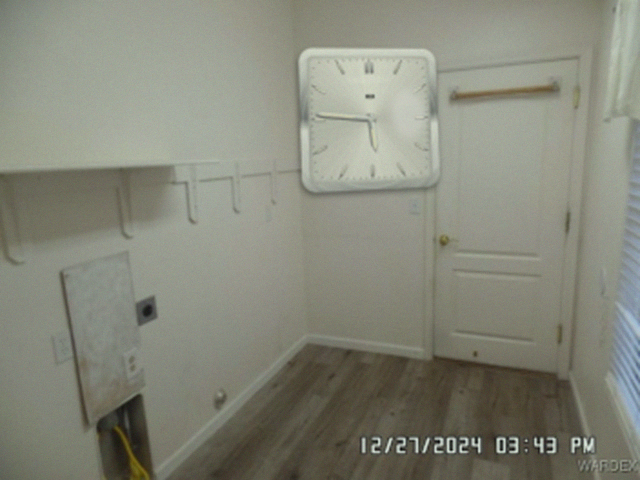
5:46
